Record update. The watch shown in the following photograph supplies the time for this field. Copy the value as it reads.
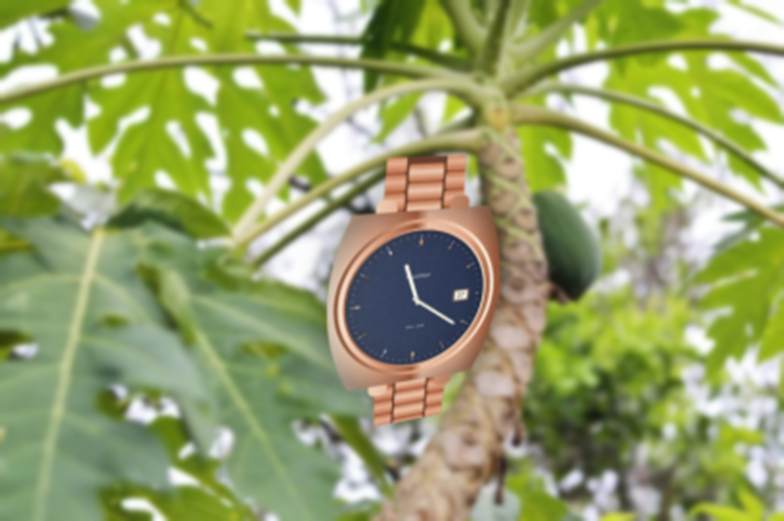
11:21
